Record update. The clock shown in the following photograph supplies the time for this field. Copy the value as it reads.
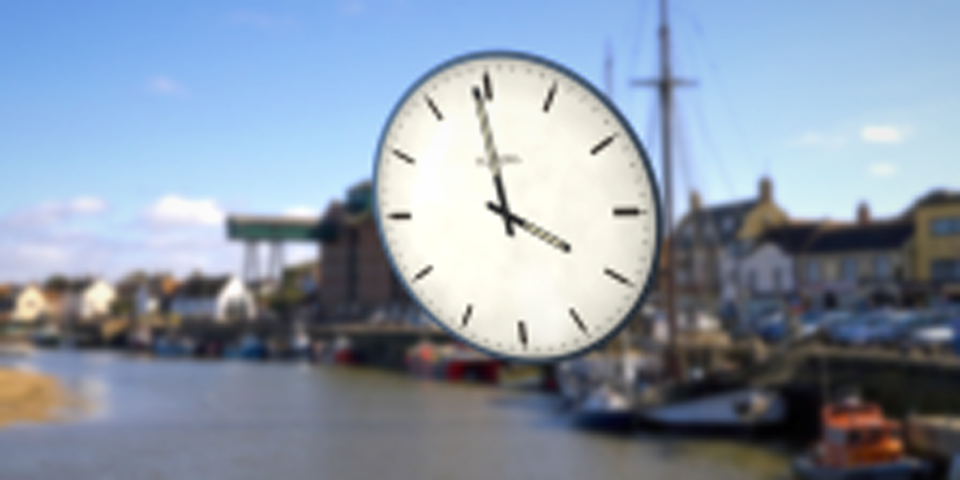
3:59
